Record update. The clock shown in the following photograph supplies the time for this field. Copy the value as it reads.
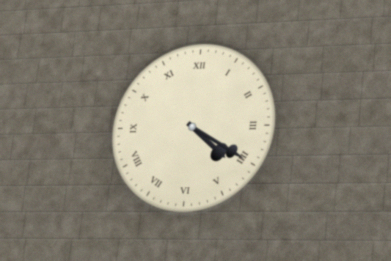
4:20
